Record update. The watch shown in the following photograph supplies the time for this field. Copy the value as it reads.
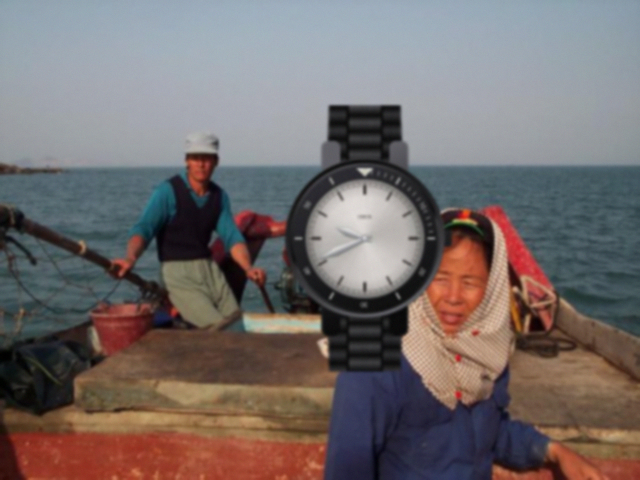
9:41
